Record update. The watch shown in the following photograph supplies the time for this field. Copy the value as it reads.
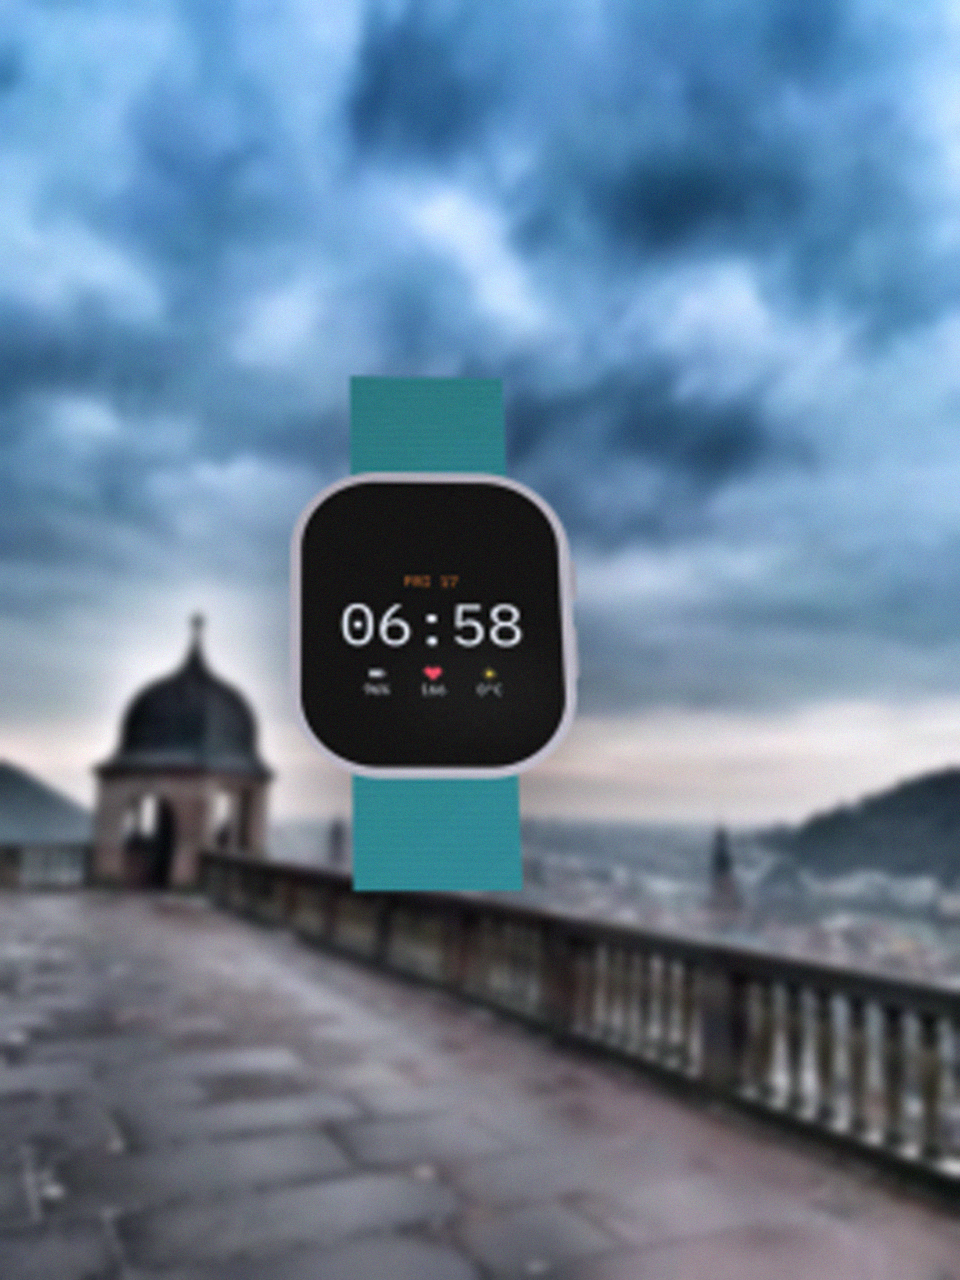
6:58
